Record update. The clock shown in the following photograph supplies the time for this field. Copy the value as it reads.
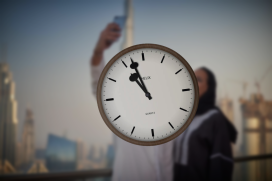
10:57
